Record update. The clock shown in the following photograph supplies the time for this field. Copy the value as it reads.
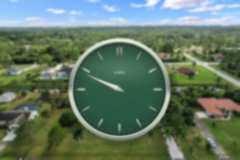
9:49
